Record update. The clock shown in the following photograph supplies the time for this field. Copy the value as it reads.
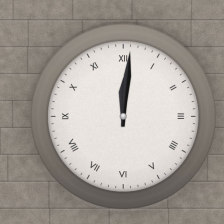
12:01
